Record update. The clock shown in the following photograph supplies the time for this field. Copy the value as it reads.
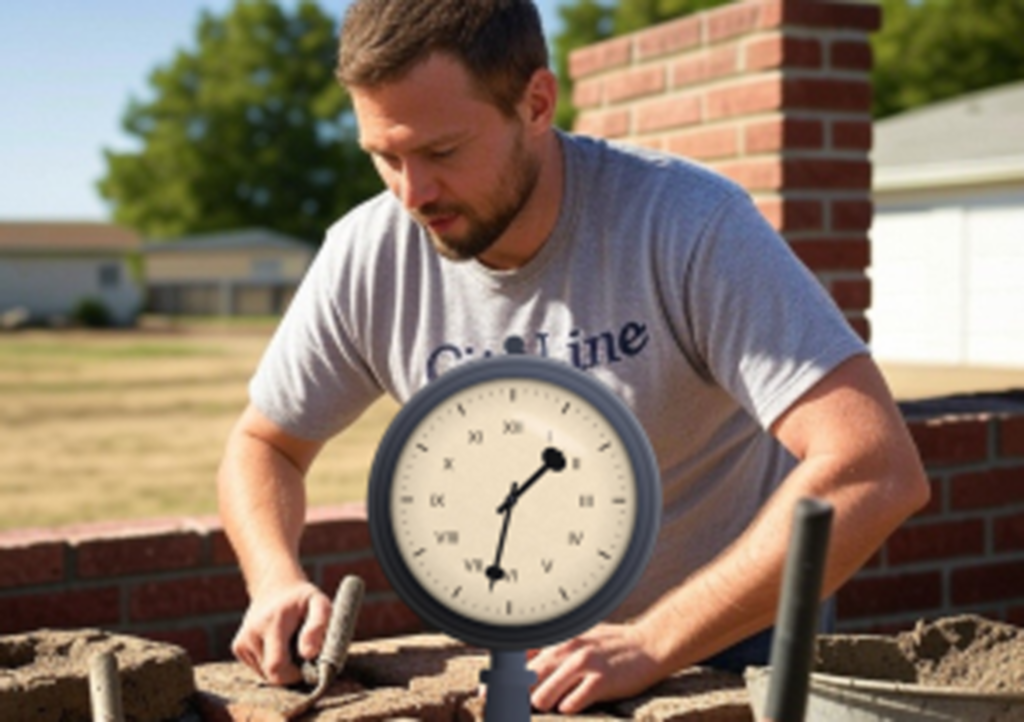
1:32
